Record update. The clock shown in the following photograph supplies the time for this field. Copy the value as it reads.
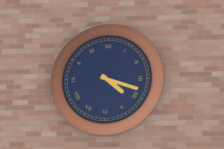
4:18
